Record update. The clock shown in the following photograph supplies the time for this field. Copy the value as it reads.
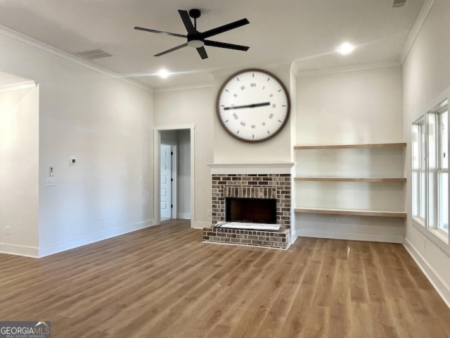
2:44
